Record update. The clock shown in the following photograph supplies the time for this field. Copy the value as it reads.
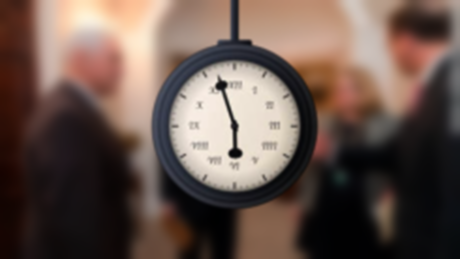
5:57
